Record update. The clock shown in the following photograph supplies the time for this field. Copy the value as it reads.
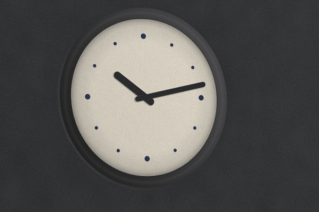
10:13
